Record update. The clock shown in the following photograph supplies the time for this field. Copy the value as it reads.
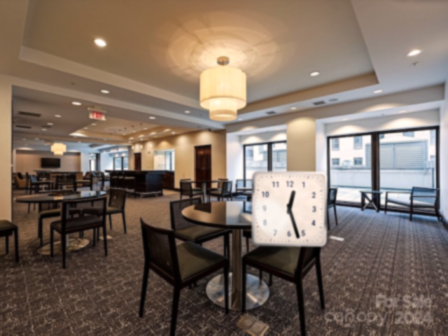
12:27
